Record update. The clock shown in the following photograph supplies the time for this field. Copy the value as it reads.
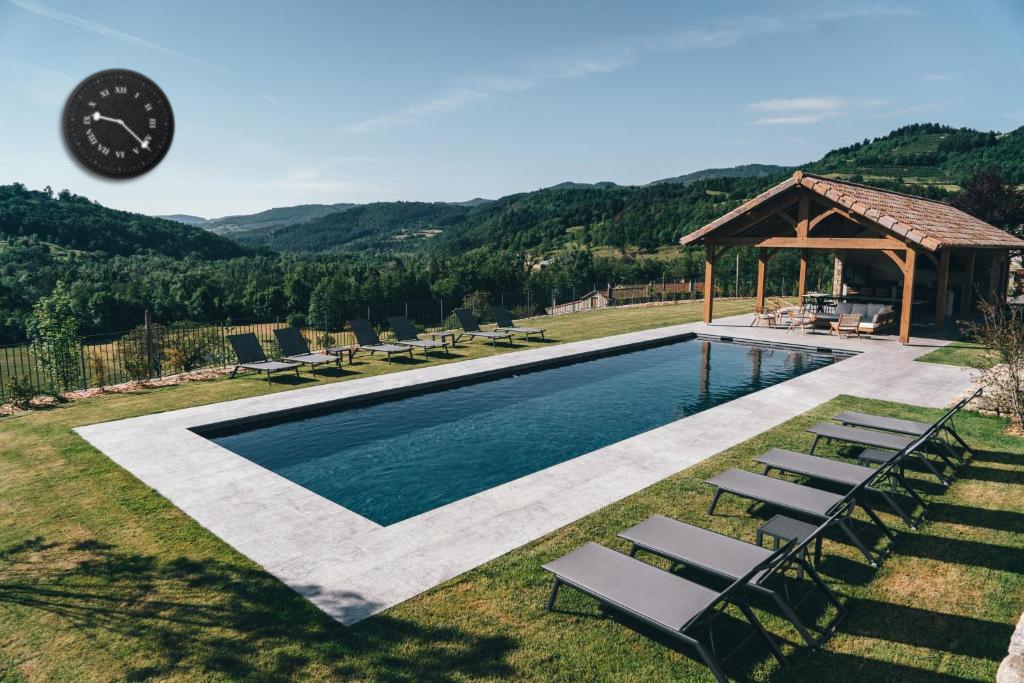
9:22
